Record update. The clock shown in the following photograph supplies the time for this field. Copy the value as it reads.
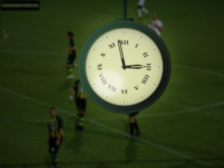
2:58
